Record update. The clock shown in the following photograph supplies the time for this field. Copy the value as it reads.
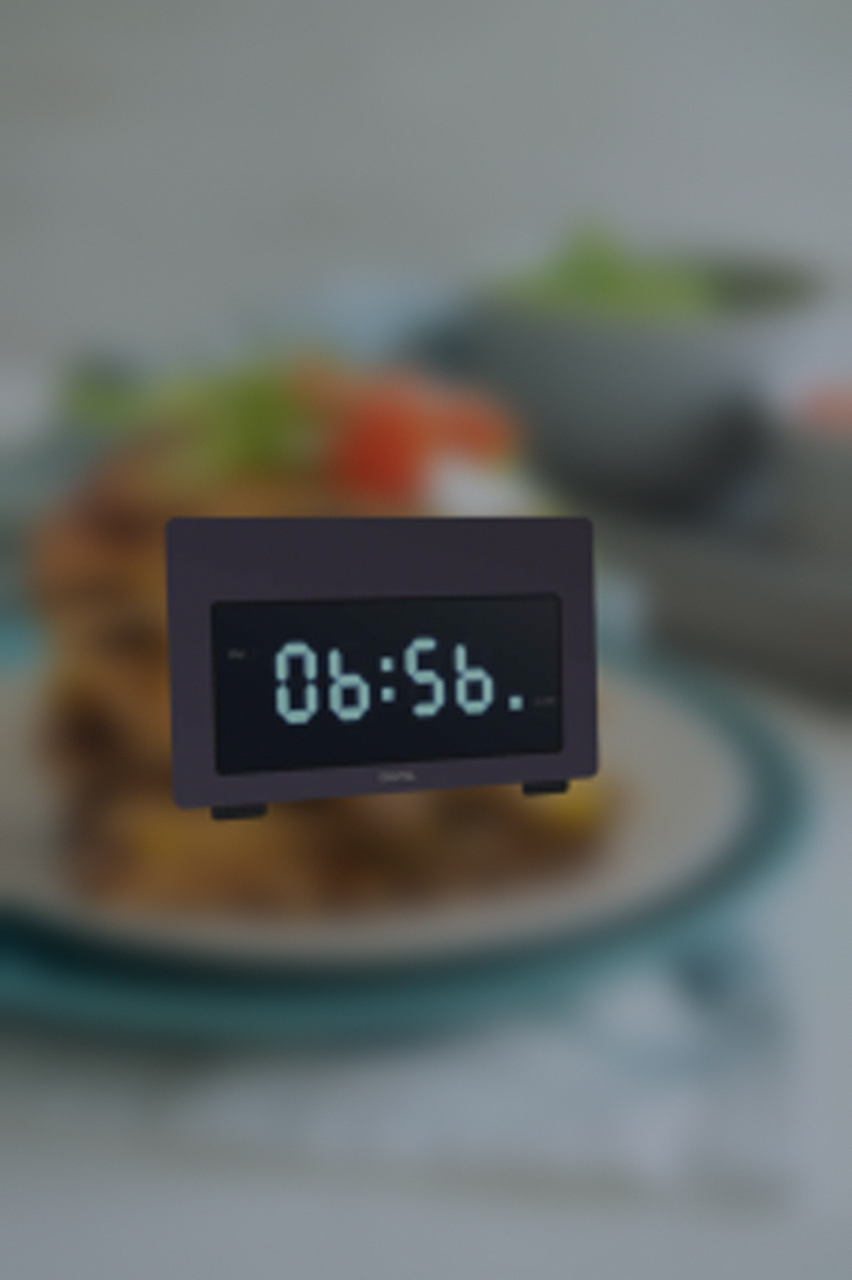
6:56
